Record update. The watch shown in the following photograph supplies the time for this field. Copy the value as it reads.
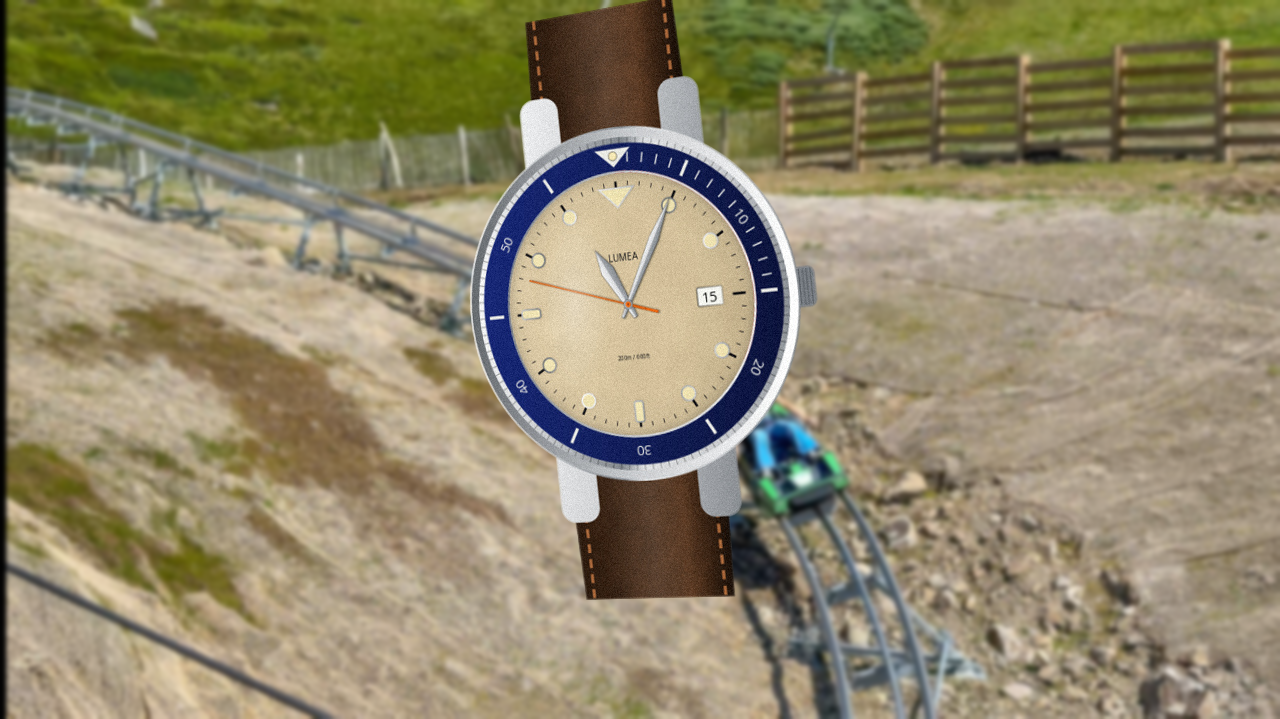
11:04:48
